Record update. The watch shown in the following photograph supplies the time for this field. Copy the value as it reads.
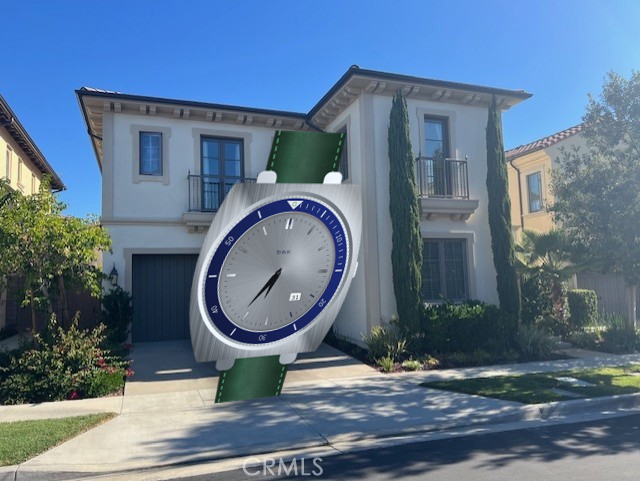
6:36
